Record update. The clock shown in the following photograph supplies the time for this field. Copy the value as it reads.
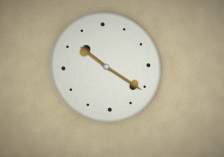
10:21
